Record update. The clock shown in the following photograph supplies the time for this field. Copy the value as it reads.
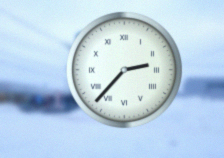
2:37
